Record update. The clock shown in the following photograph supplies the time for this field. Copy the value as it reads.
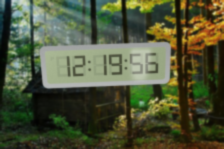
12:19:56
